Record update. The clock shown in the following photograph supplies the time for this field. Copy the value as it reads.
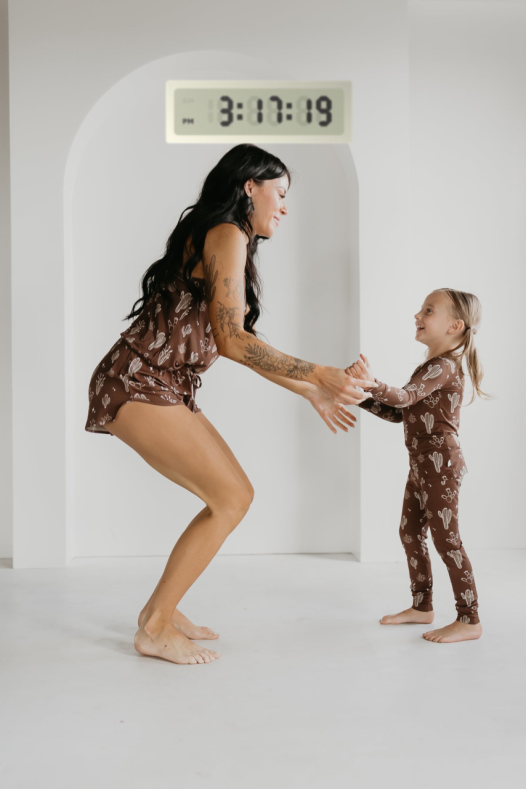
3:17:19
